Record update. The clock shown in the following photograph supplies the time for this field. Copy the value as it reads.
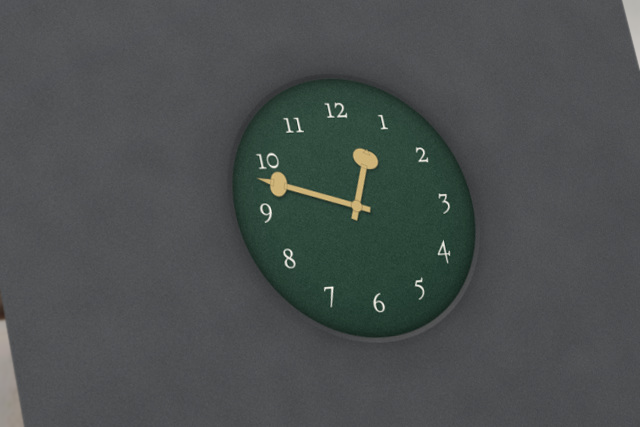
12:48
